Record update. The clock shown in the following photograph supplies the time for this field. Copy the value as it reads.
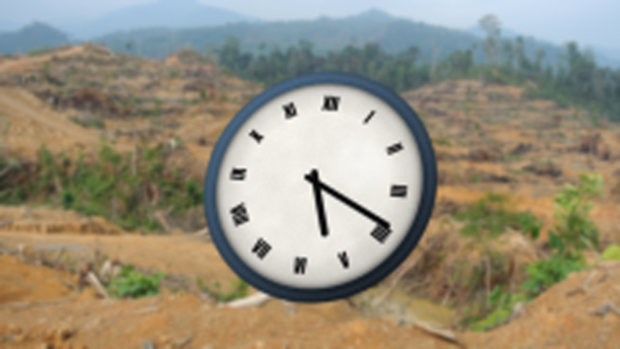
5:19
